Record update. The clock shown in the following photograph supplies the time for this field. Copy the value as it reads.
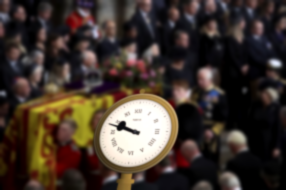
9:48
